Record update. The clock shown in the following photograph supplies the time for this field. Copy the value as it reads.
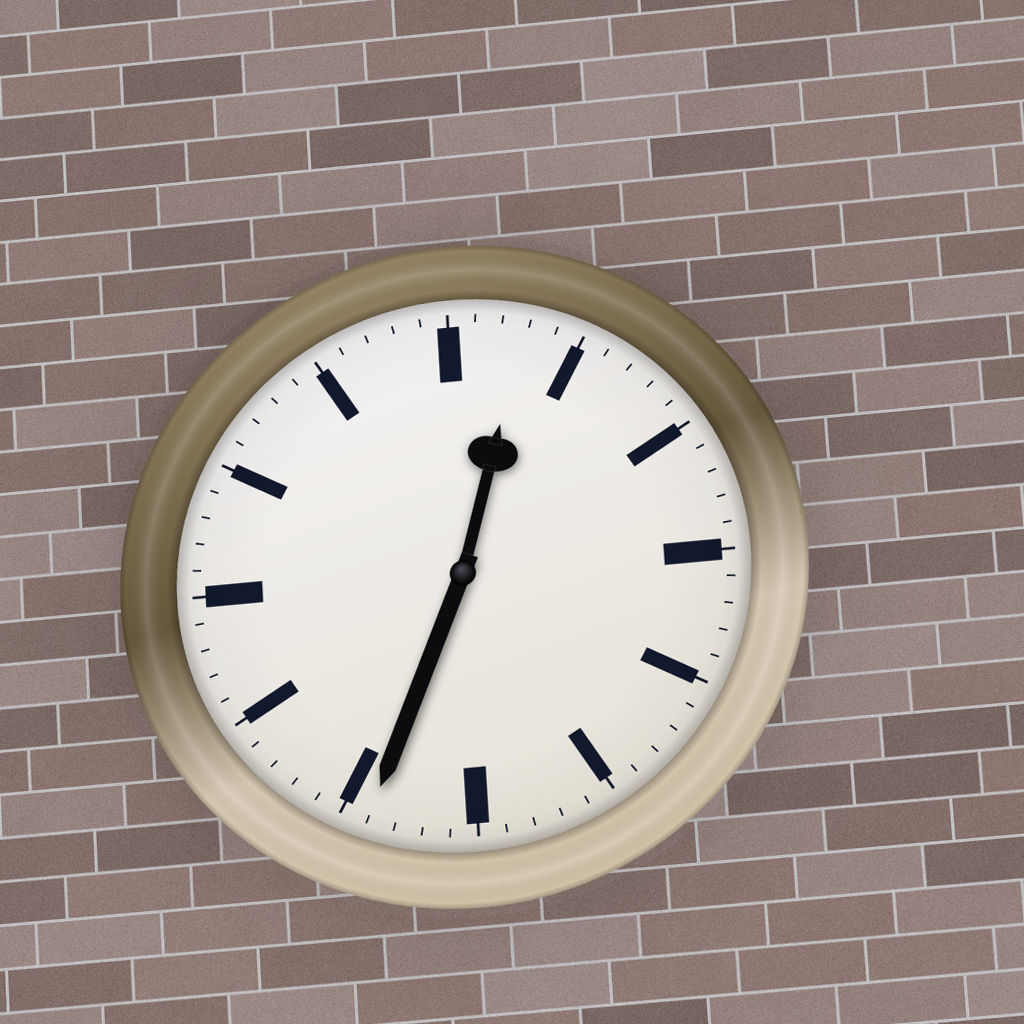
12:34
